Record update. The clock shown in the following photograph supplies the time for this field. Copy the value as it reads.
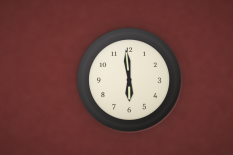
5:59
